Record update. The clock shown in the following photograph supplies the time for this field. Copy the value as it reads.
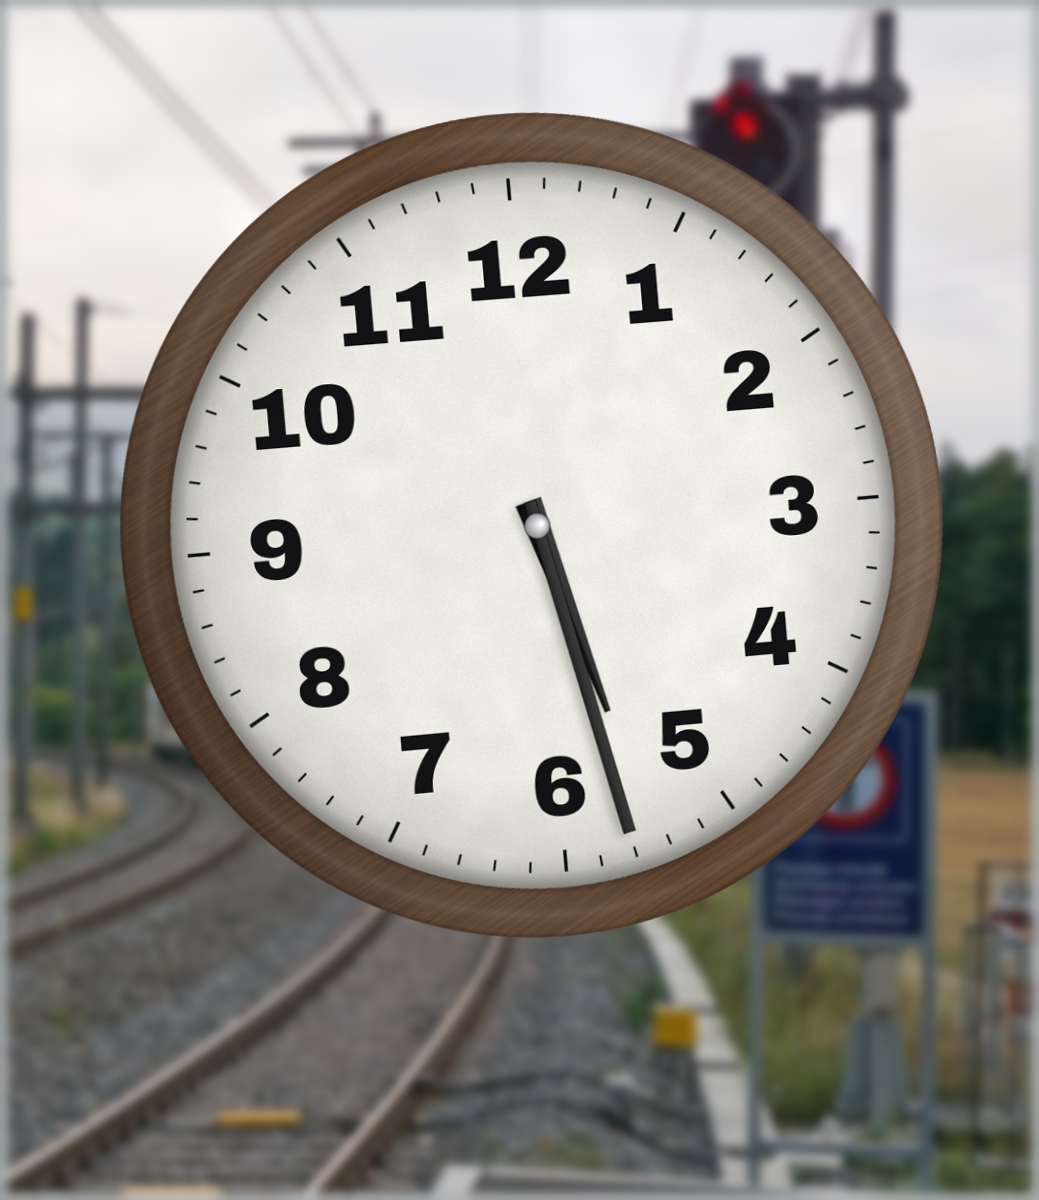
5:28
